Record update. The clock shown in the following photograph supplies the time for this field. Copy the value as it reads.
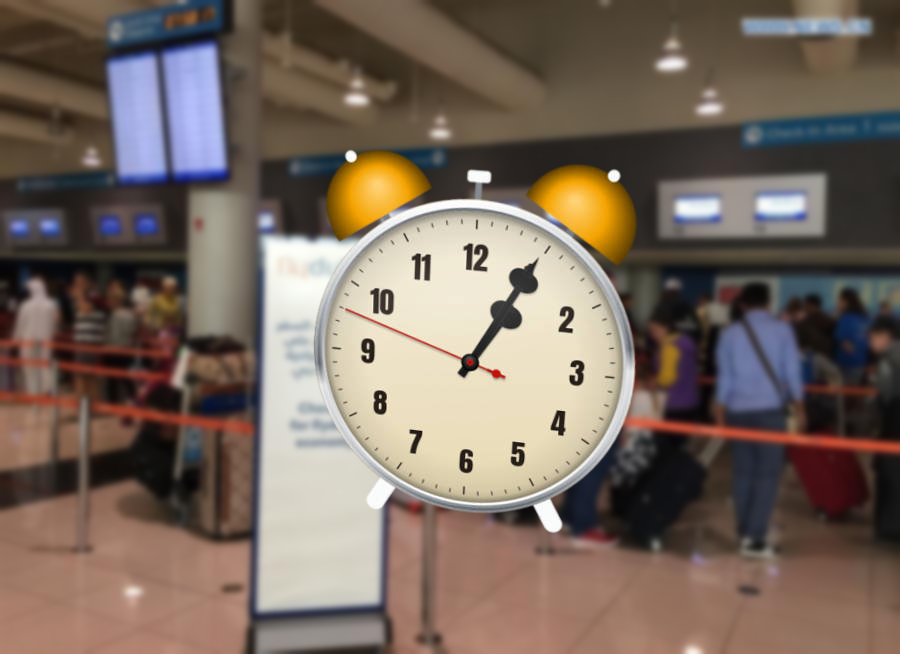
1:04:48
